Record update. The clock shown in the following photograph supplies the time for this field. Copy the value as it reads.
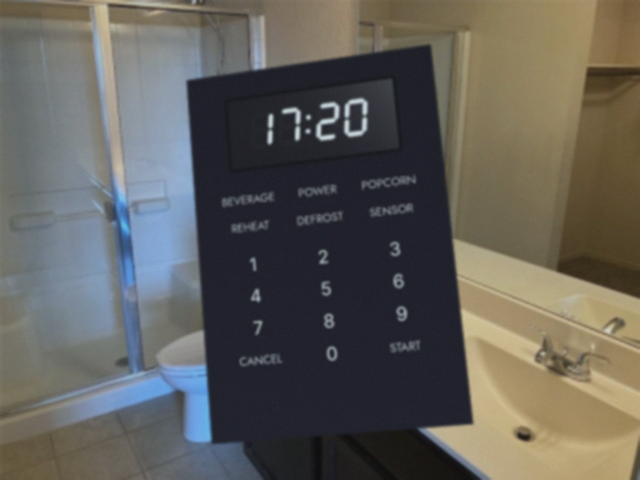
17:20
